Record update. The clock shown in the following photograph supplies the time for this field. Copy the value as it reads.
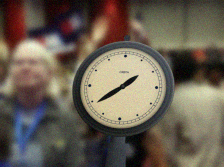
1:39
